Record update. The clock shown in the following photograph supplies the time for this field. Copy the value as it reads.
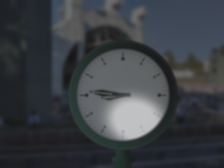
8:46
